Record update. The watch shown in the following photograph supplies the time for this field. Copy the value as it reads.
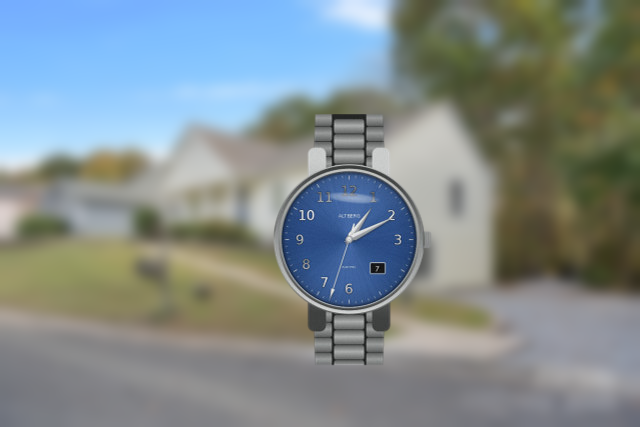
1:10:33
